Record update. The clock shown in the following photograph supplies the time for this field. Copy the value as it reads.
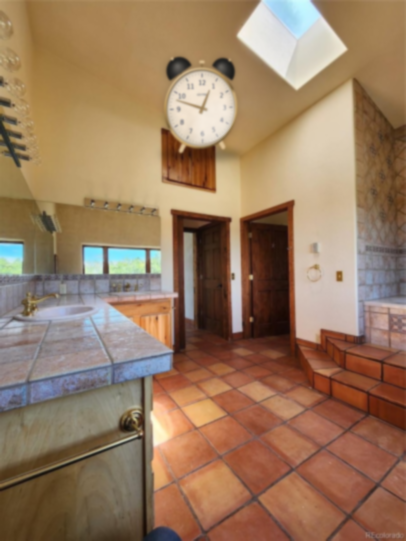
12:48
